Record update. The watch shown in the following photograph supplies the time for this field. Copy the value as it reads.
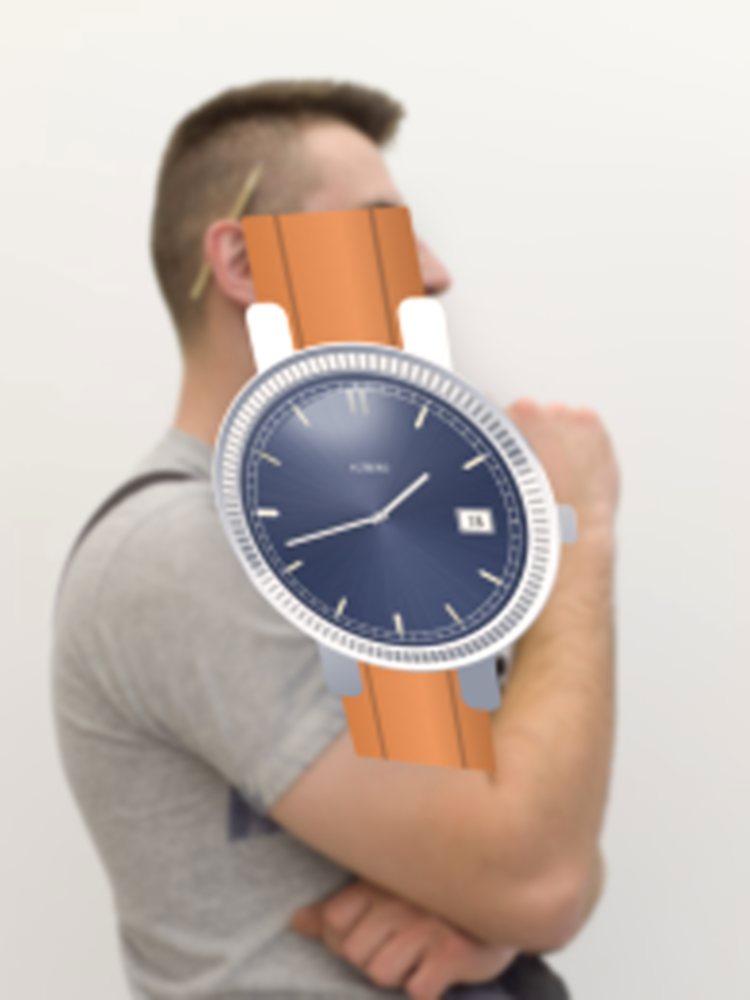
1:42
